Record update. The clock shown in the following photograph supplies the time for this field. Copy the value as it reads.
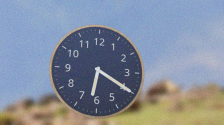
6:20
